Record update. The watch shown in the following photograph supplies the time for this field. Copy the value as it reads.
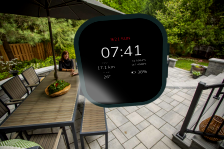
7:41
